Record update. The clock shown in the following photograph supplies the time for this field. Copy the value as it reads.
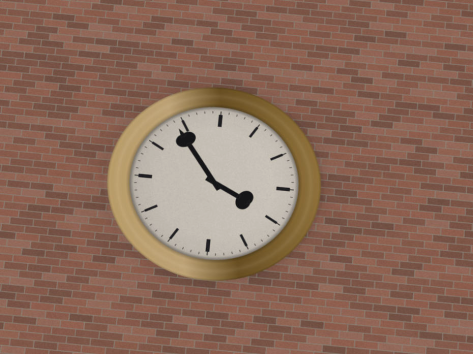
3:54
